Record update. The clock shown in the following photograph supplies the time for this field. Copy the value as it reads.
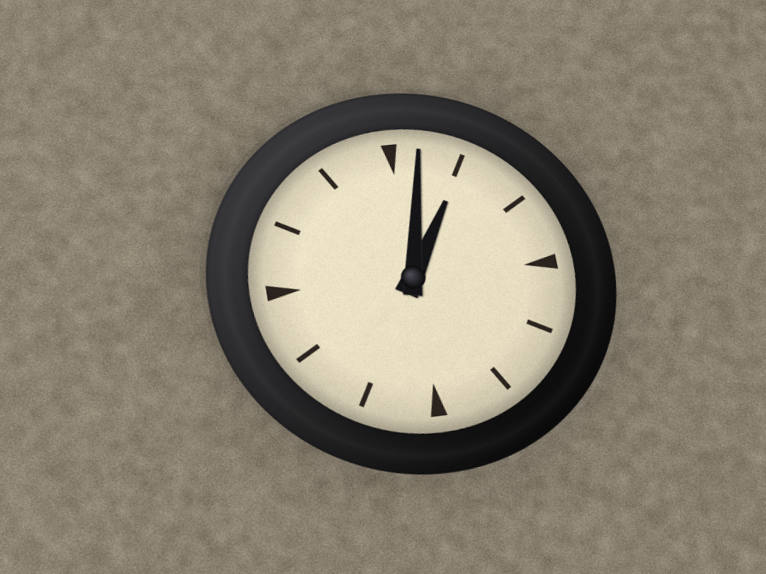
1:02
